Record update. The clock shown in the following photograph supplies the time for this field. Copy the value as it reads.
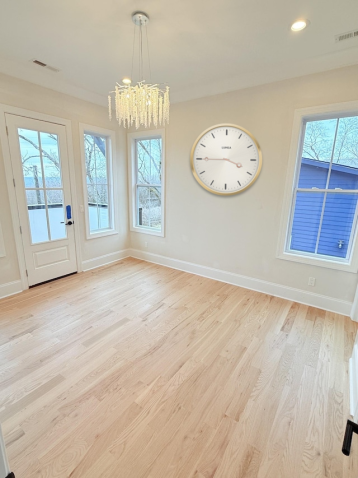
3:45
